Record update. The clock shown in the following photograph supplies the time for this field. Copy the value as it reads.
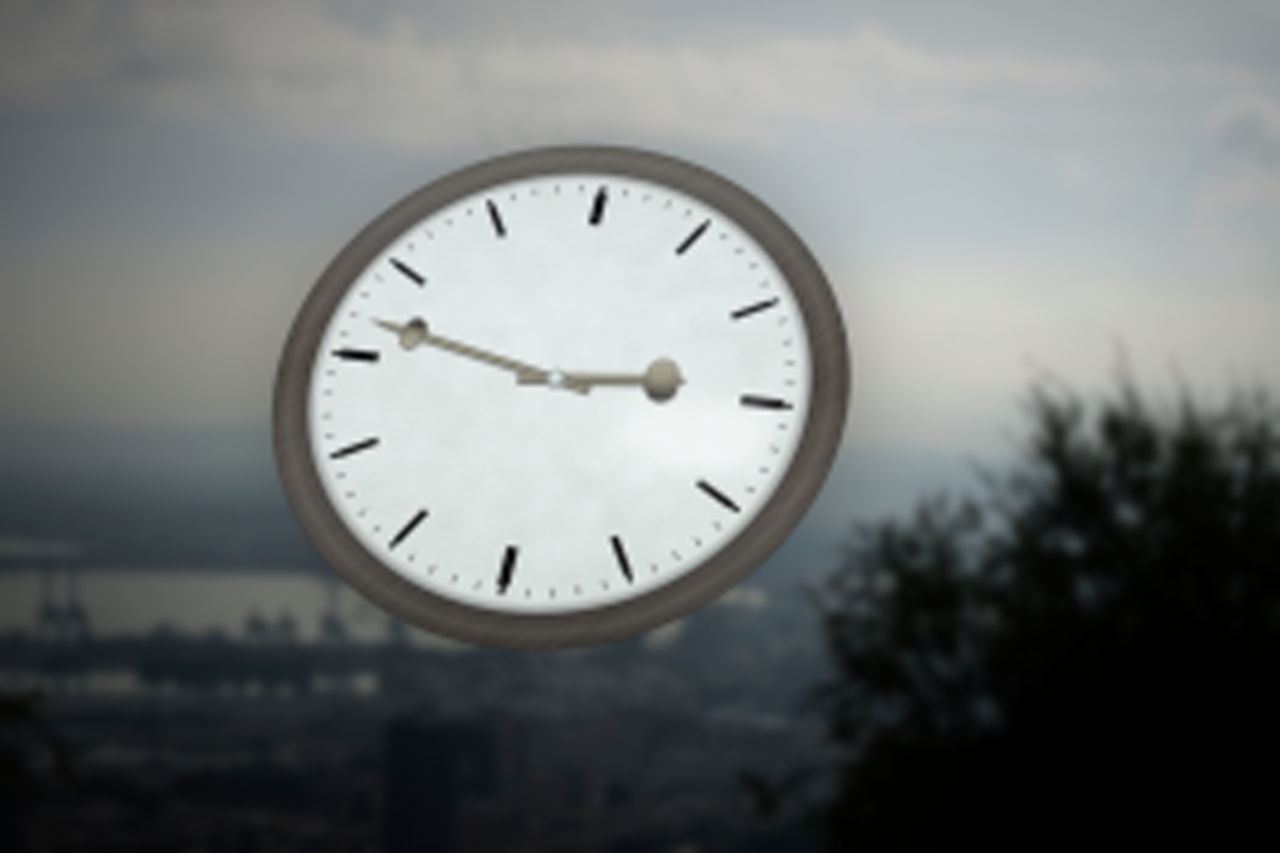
2:47
